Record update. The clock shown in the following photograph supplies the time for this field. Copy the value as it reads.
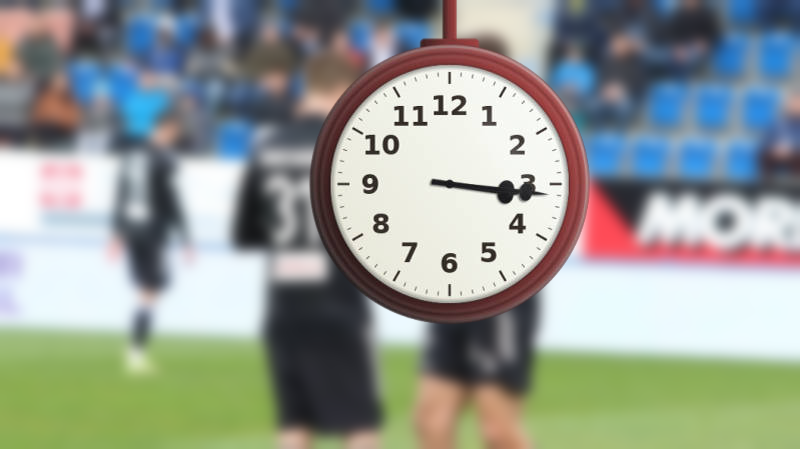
3:16
